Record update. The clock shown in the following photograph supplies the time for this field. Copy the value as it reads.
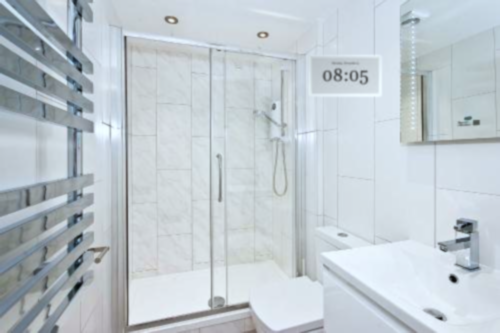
8:05
